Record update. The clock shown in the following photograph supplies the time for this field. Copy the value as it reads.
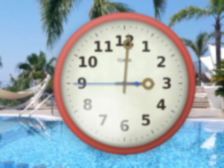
3:00:45
